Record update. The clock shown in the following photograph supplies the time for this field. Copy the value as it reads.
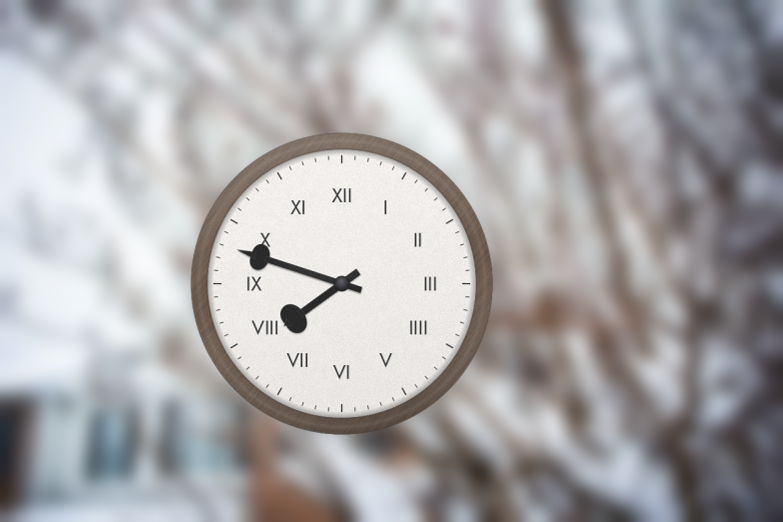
7:48
